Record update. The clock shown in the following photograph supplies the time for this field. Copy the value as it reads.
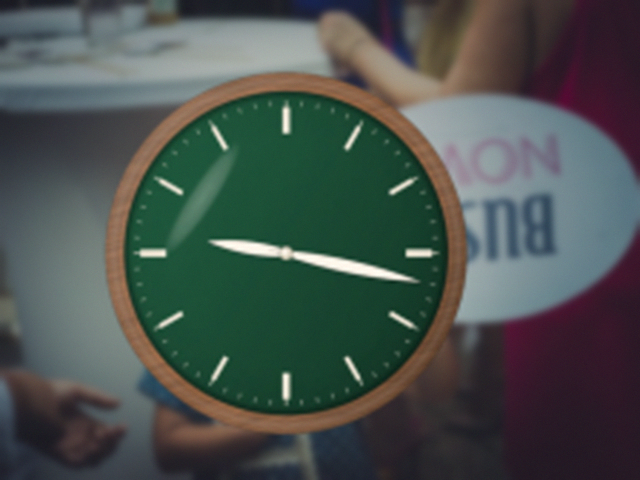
9:17
